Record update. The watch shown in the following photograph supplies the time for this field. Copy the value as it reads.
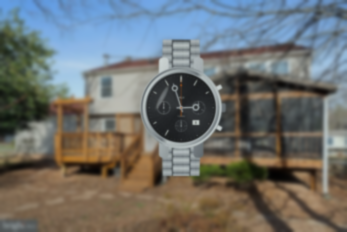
2:57
